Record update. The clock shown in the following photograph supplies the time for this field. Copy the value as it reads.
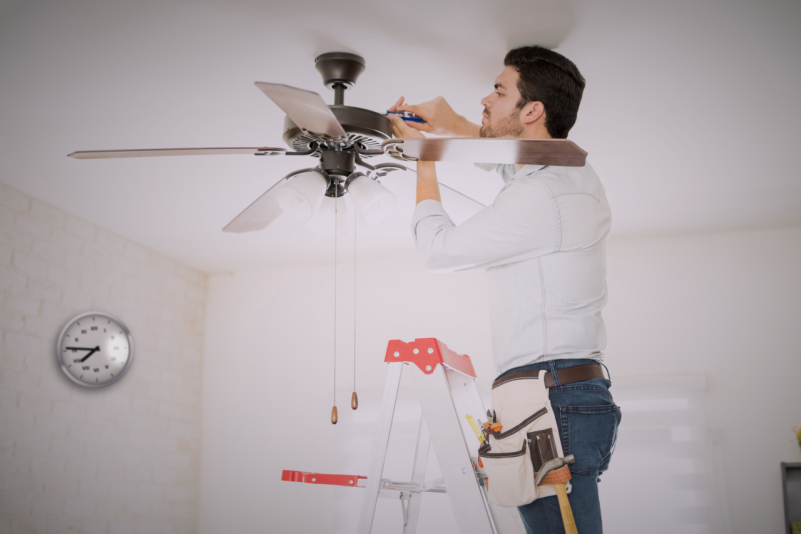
7:46
